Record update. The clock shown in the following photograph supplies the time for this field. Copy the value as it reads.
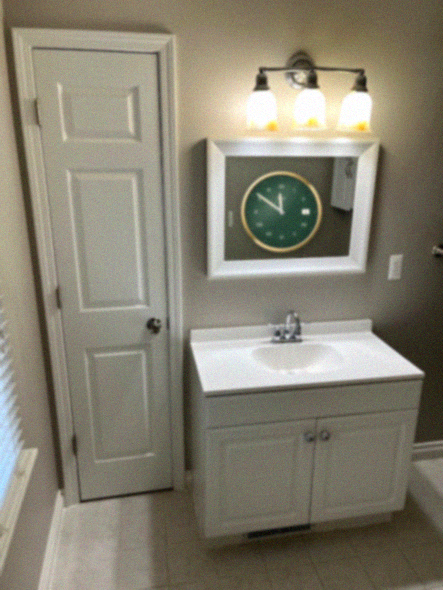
11:51
